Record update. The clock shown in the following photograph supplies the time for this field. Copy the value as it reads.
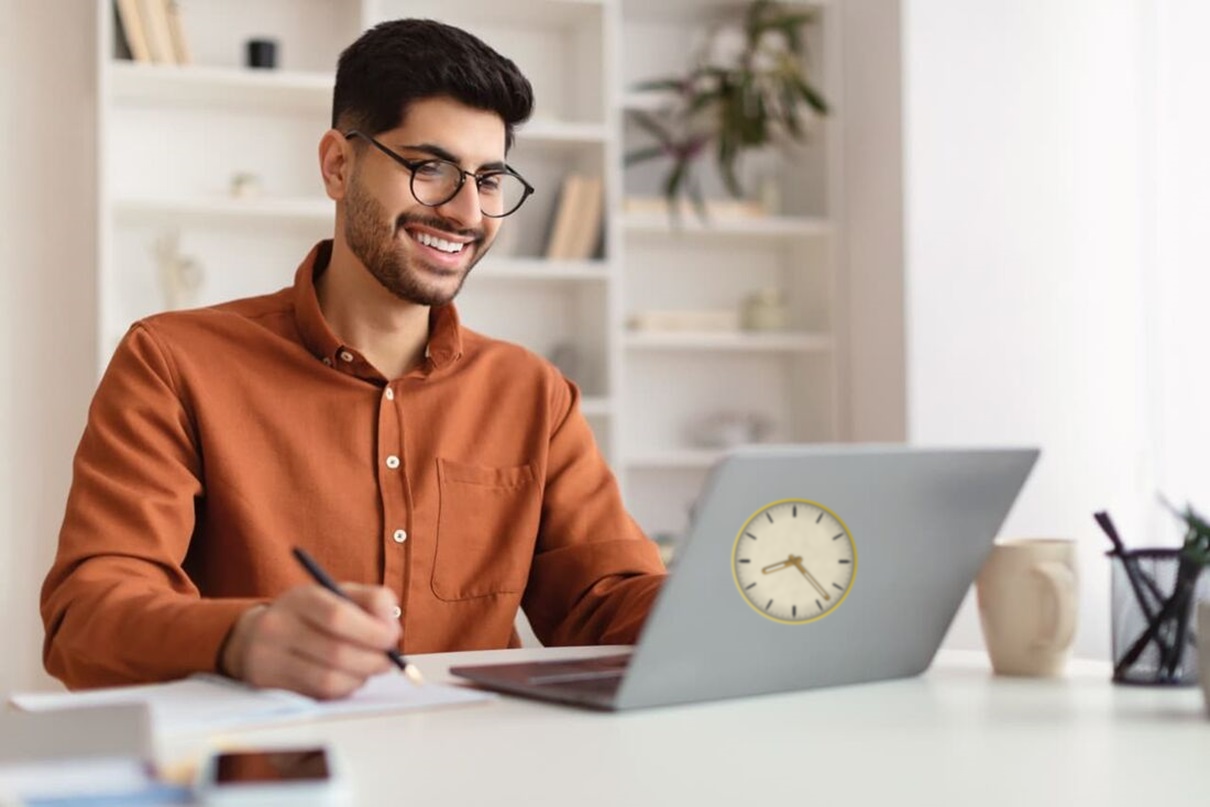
8:23
